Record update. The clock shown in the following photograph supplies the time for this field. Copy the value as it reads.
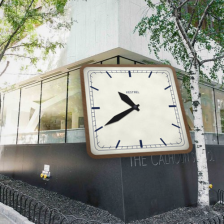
10:40
